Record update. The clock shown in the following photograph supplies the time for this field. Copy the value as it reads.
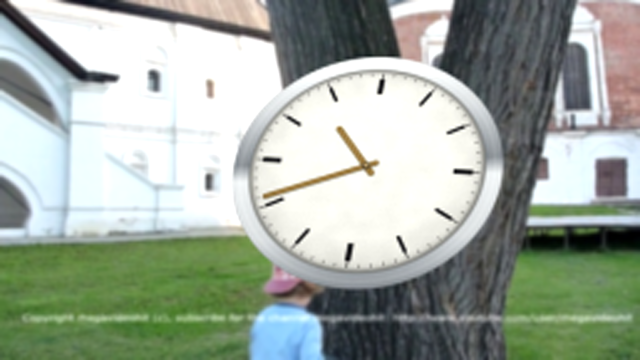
10:41
